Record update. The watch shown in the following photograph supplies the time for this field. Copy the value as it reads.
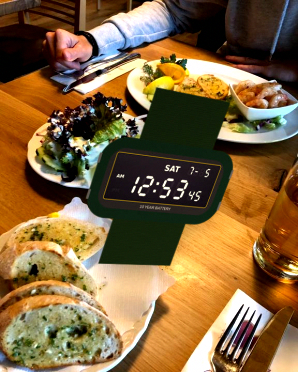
12:53:45
